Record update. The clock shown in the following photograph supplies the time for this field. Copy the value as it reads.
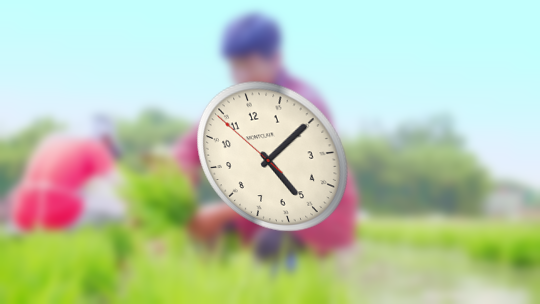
5:09:54
